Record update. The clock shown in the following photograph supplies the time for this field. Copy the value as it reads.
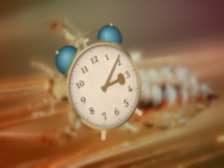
3:09
